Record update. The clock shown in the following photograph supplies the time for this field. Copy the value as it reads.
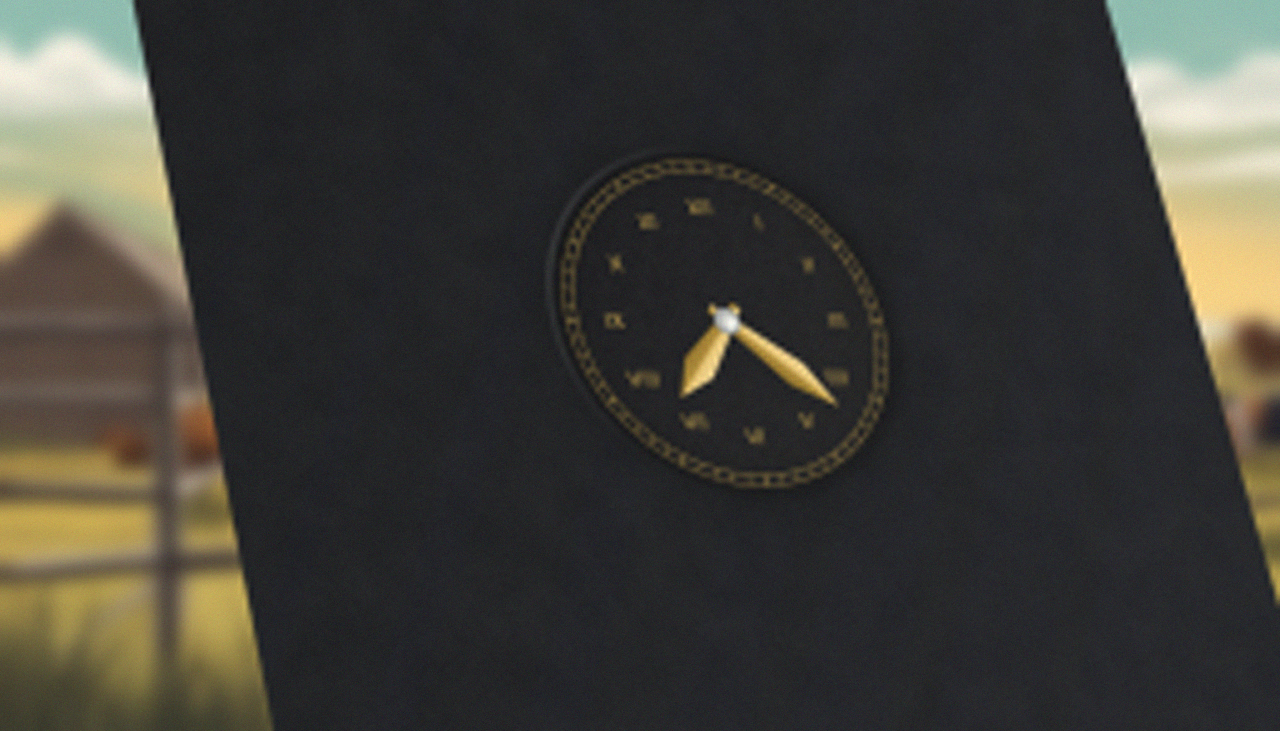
7:22
